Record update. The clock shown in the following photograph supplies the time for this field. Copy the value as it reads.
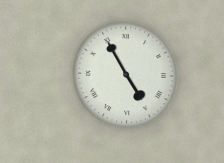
4:55
